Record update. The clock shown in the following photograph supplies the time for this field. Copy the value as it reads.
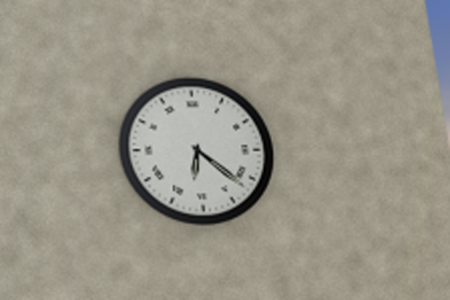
6:22
